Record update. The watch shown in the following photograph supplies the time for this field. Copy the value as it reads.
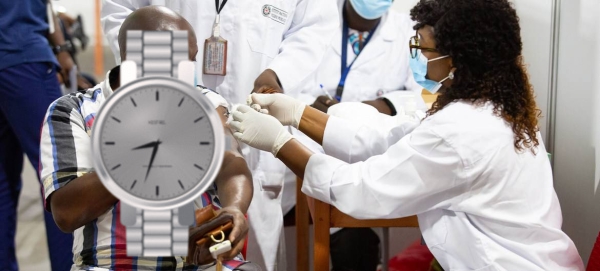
8:33
